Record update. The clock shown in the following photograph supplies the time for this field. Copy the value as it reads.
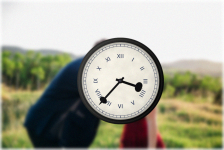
3:37
